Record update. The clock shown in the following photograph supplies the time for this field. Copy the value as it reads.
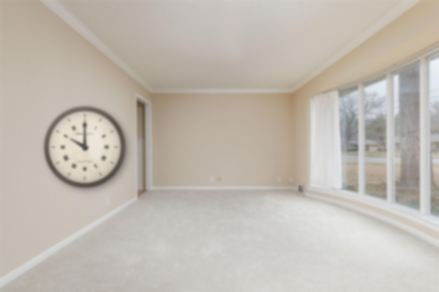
10:00
